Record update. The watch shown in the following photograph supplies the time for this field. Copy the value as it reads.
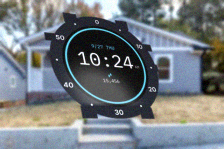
10:24
